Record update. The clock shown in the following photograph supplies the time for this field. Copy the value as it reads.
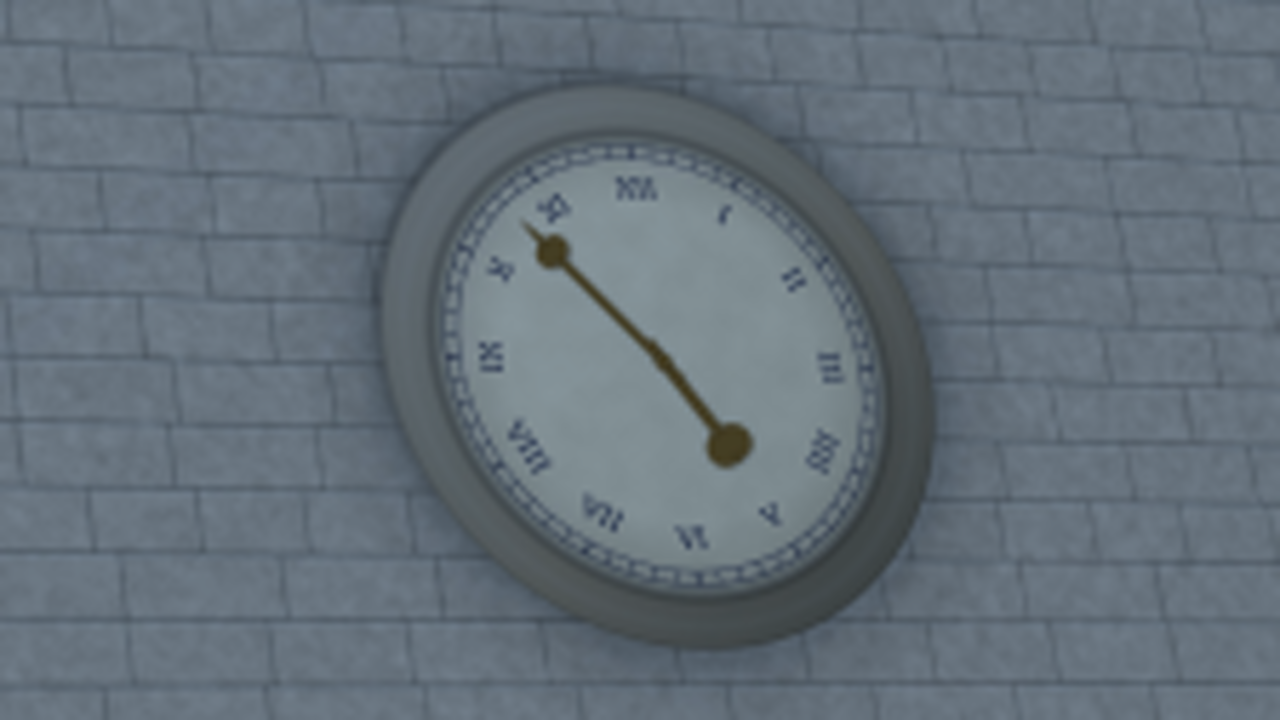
4:53
